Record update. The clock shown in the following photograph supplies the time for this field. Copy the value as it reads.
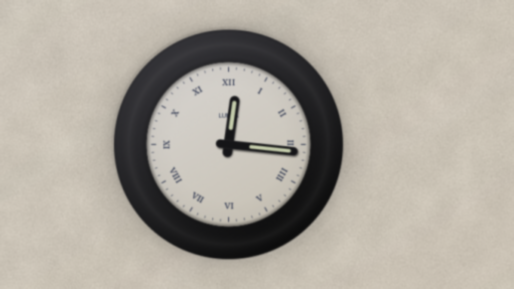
12:16
